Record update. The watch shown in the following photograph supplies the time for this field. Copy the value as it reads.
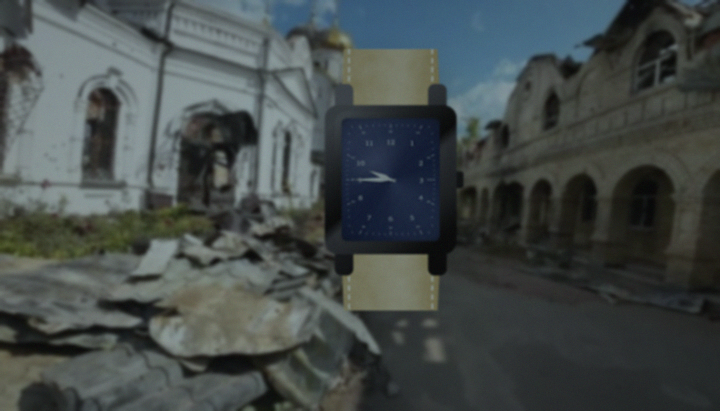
9:45
